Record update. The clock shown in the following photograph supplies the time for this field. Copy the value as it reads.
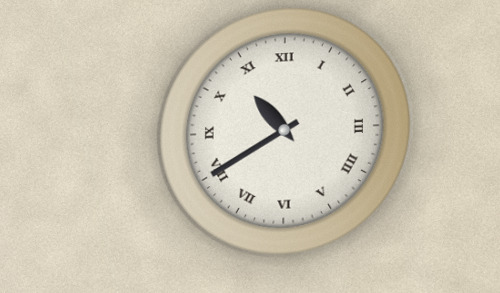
10:40
